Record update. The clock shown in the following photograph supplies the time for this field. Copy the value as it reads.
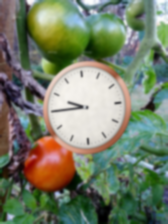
9:45
